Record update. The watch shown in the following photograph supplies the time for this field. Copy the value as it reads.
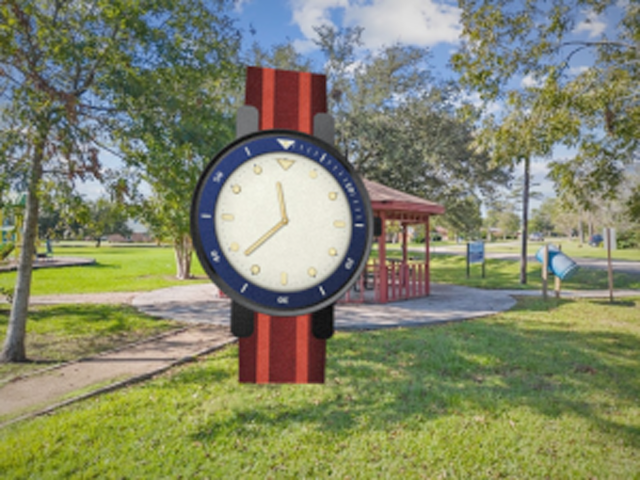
11:38
